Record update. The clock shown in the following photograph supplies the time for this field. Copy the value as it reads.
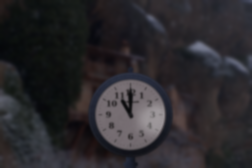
11:00
